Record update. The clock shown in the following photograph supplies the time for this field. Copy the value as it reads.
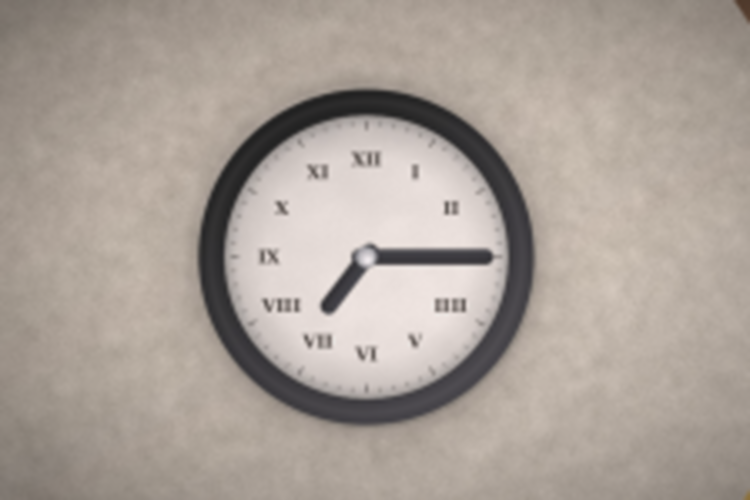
7:15
